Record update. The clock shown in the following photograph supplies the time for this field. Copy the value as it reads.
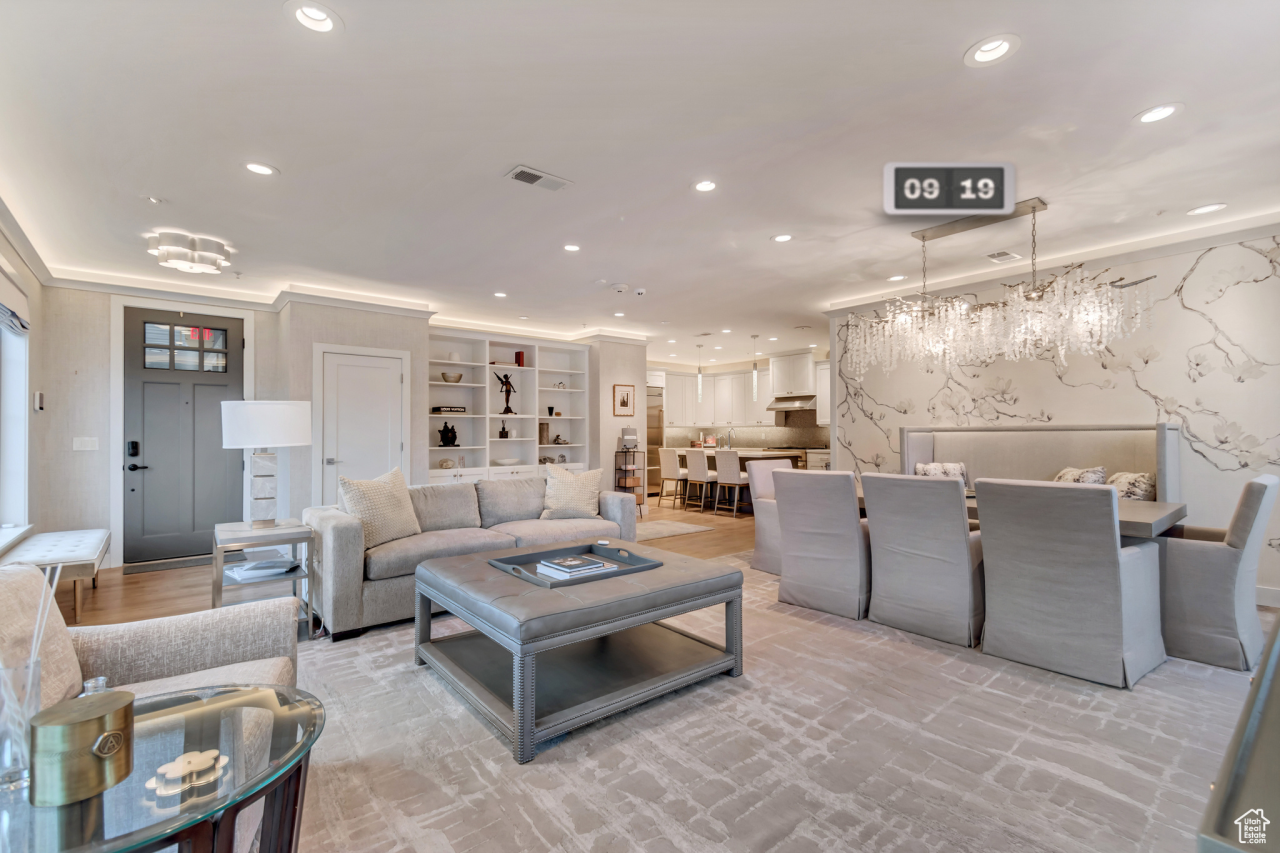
9:19
